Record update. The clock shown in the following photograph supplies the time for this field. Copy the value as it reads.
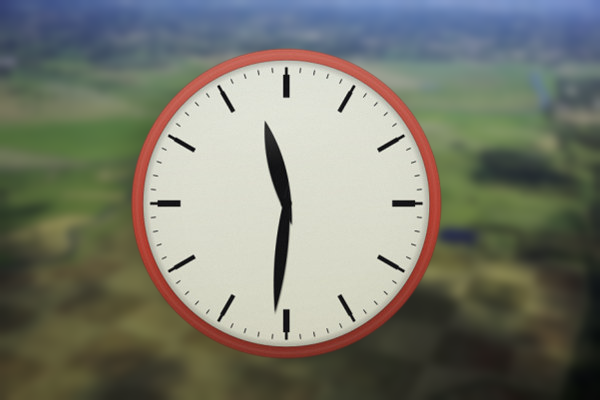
11:31
